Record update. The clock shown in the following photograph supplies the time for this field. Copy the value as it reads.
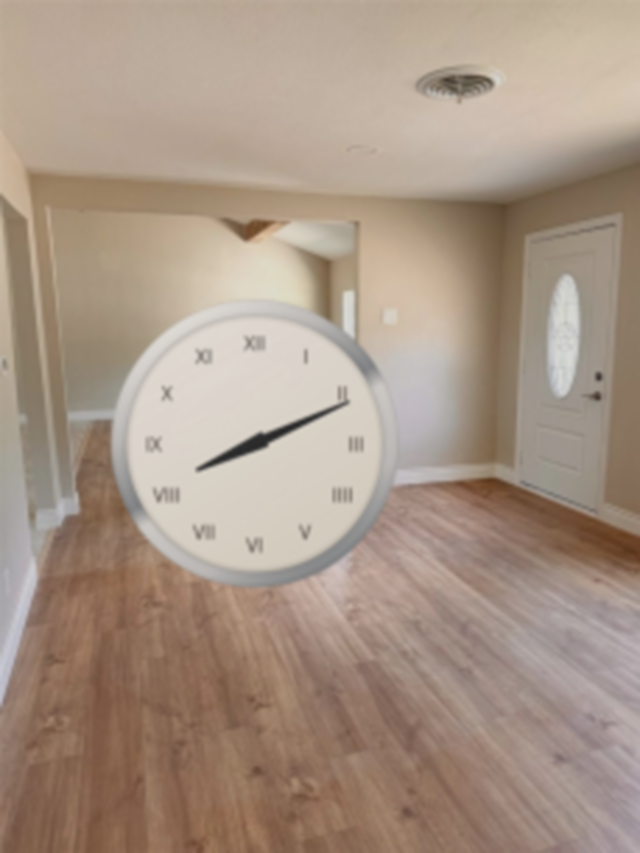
8:11
